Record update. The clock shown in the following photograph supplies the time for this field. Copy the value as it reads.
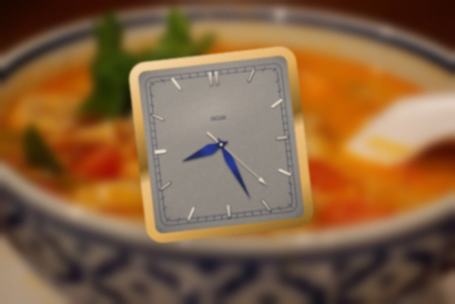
8:26:23
